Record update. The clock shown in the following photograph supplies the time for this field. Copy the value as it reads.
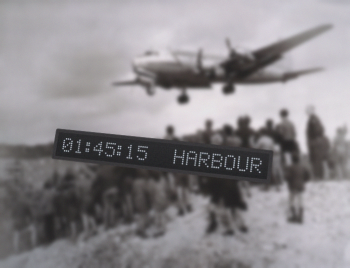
1:45:15
